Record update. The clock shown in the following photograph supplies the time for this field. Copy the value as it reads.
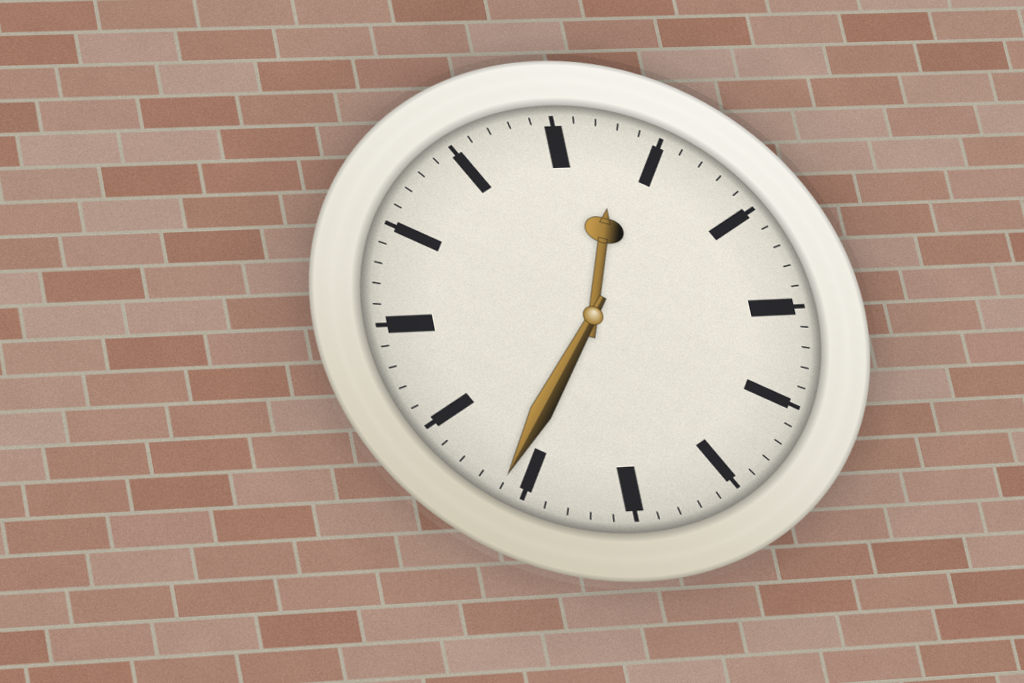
12:36
